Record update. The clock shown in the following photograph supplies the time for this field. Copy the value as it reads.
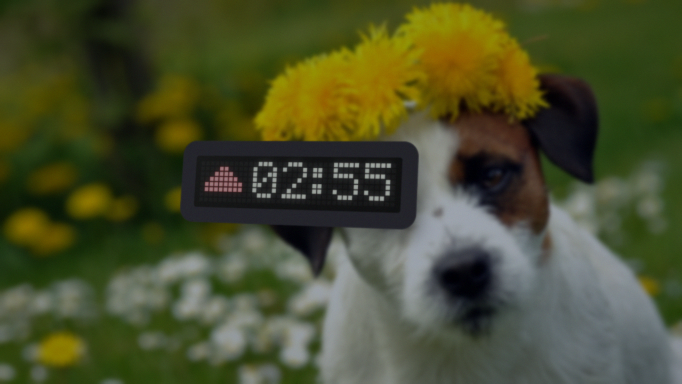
2:55
